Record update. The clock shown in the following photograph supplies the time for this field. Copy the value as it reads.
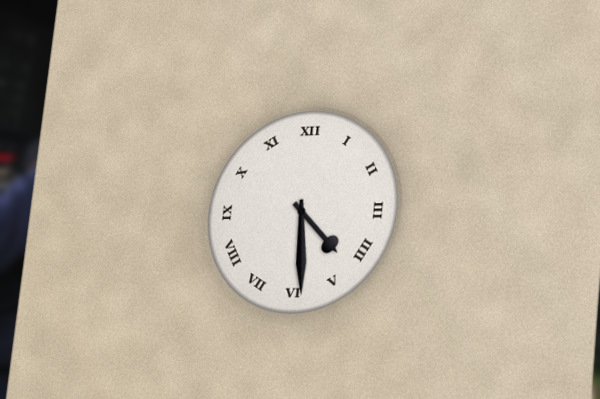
4:29
